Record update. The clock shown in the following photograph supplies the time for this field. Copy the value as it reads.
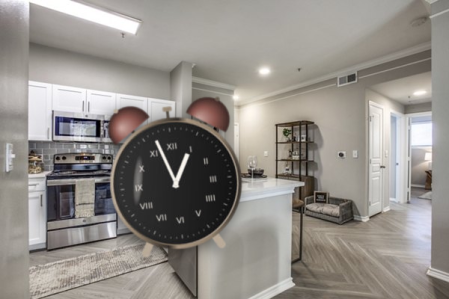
12:57
